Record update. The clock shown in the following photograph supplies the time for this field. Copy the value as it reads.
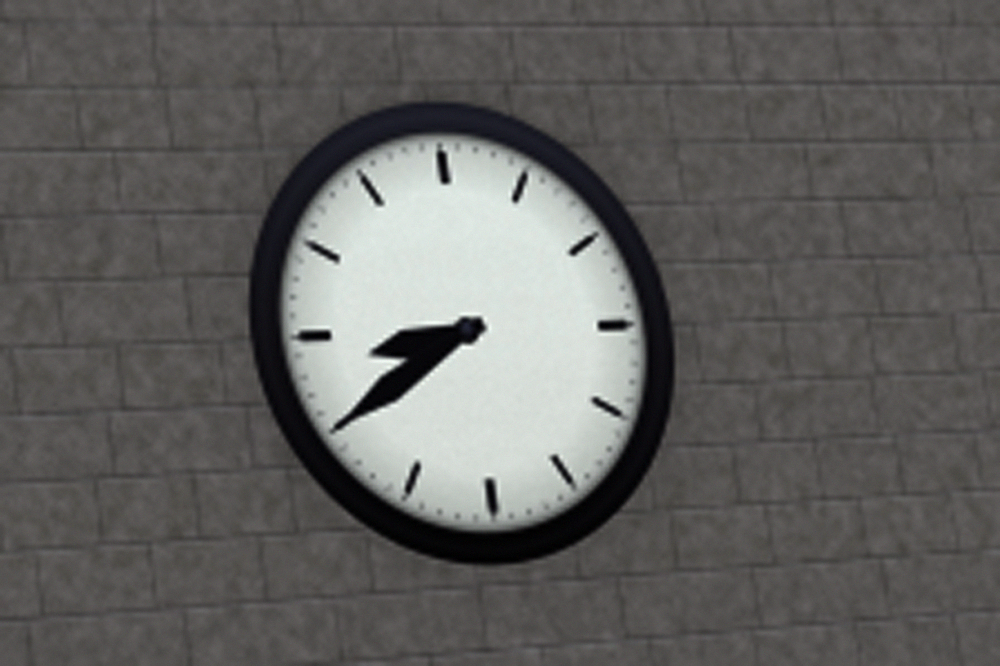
8:40
